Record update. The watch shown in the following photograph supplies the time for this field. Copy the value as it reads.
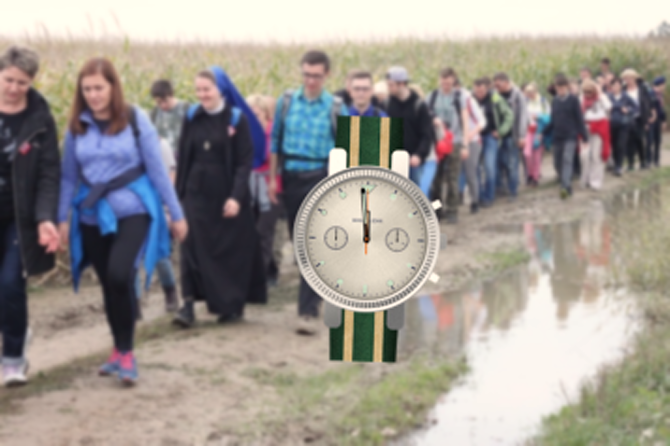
11:59
